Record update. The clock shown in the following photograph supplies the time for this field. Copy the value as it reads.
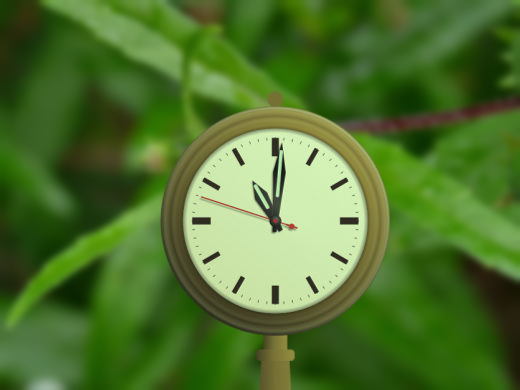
11:00:48
